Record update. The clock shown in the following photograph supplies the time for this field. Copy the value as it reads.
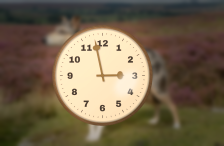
2:58
